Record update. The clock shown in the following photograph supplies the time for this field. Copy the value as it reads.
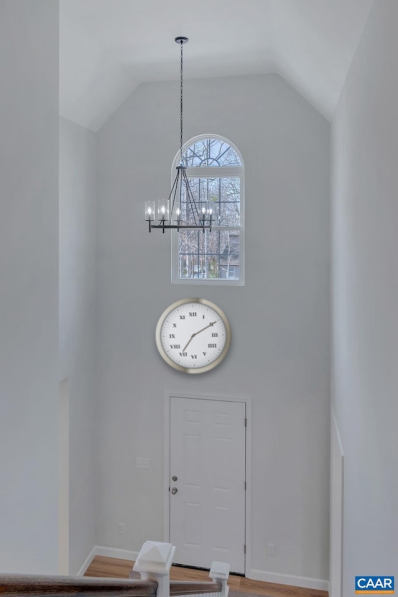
7:10
